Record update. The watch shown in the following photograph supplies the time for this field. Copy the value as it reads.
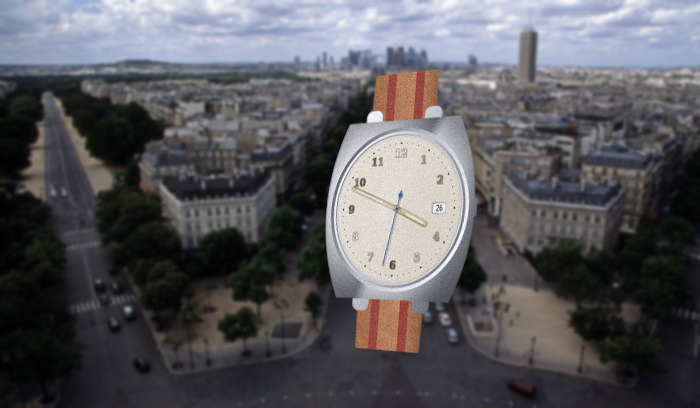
3:48:32
